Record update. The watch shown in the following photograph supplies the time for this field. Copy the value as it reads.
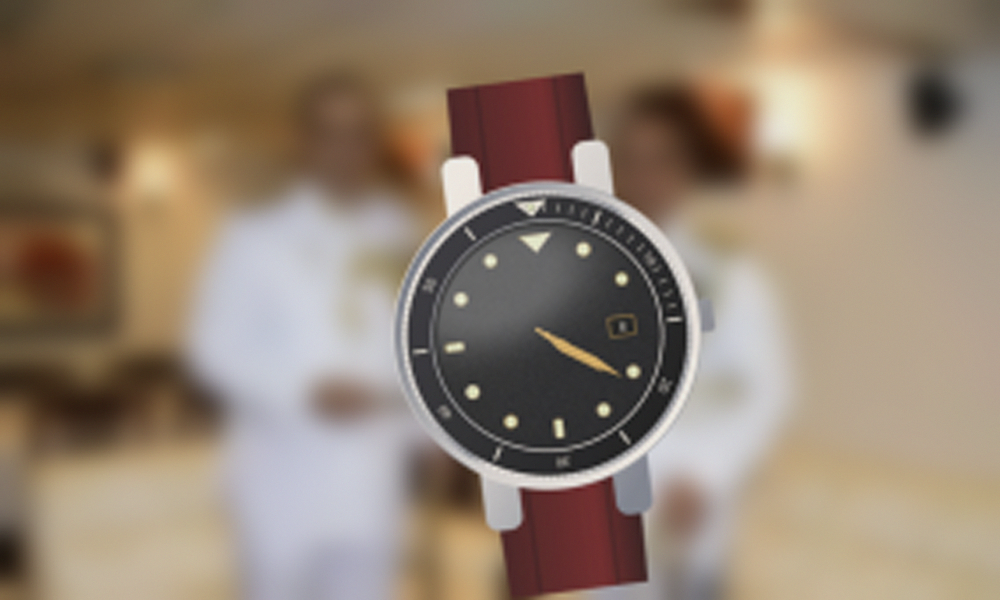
4:21
